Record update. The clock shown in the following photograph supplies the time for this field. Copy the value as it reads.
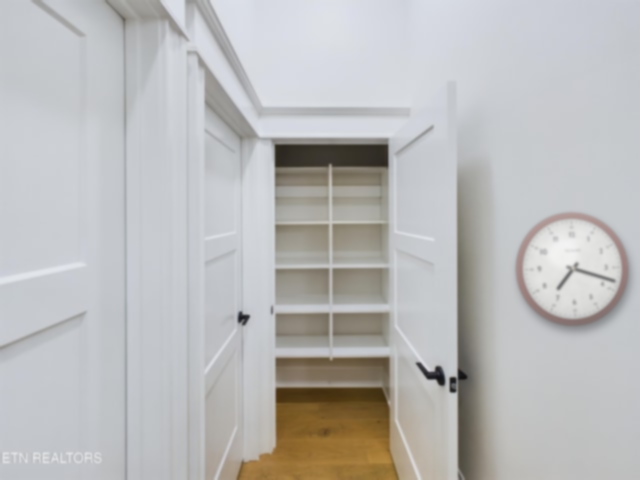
7:18
